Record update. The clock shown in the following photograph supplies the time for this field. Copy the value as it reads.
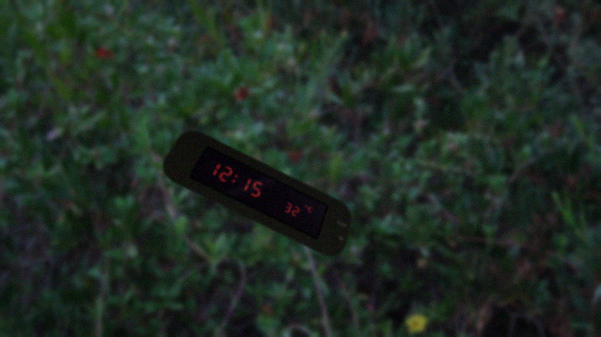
12:15
